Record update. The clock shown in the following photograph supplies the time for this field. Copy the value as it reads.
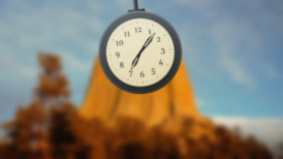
7:07
